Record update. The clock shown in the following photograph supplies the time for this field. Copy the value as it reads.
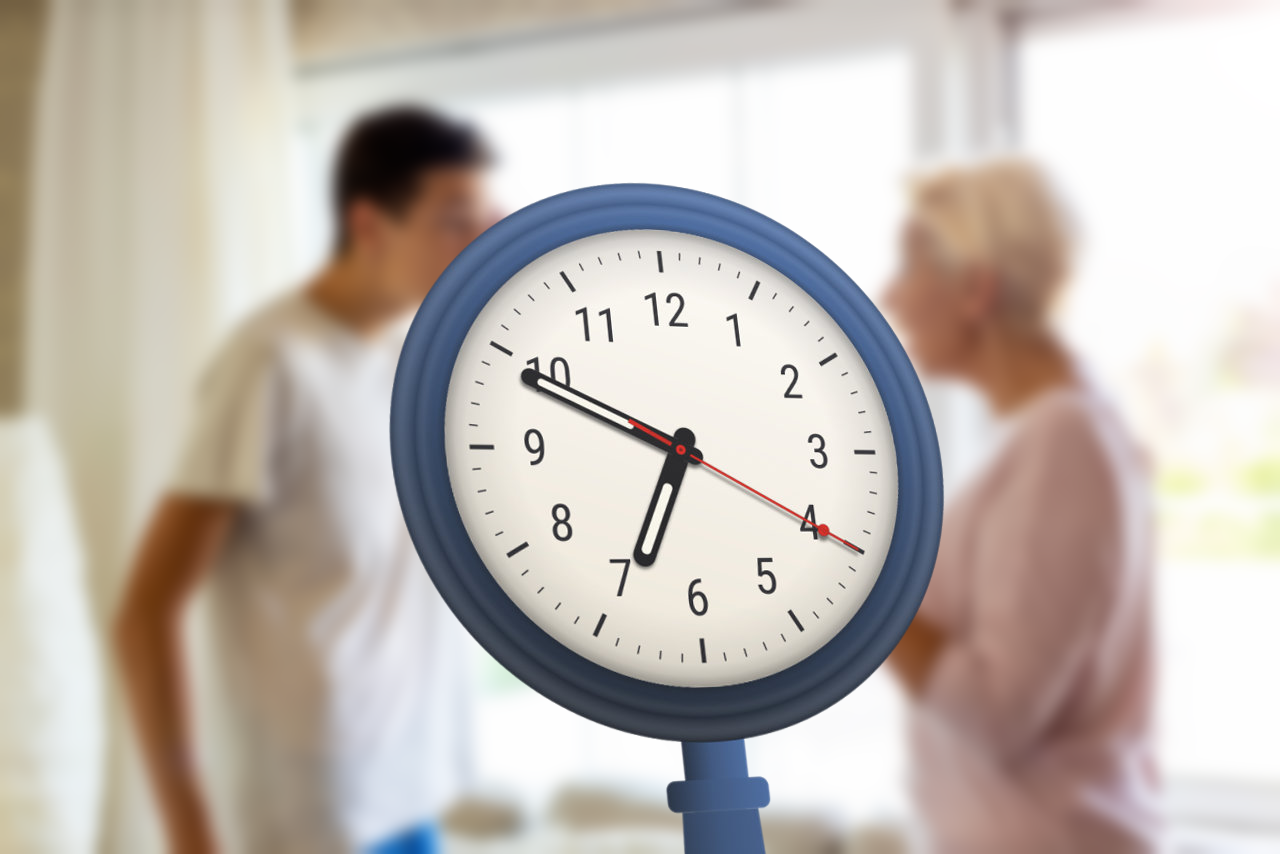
6:49:20
